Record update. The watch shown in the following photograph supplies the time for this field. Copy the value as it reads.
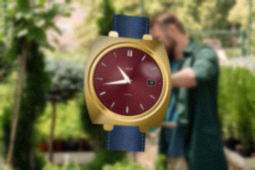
10:43
